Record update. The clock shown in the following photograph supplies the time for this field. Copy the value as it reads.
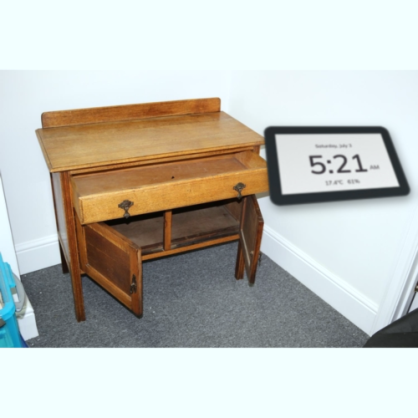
5:21
